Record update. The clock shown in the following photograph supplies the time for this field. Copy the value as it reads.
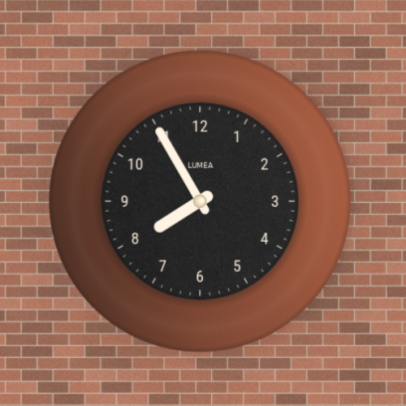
7:55
